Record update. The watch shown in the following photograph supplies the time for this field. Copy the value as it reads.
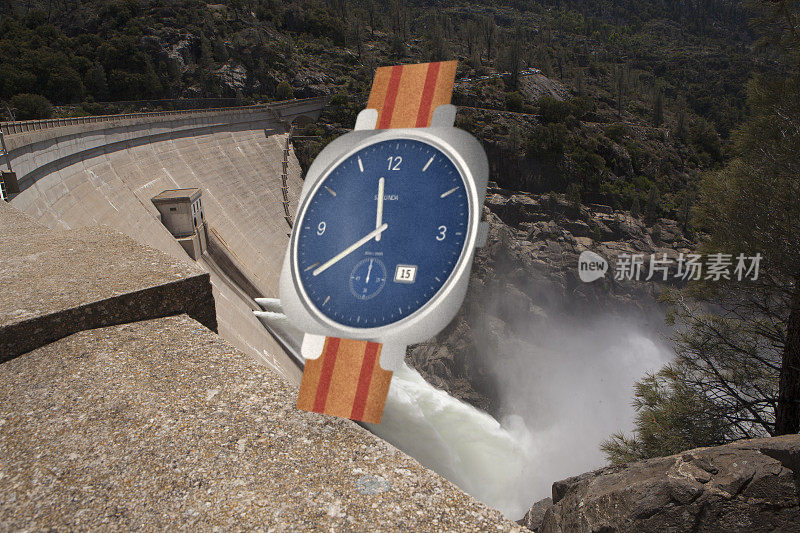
11:39
